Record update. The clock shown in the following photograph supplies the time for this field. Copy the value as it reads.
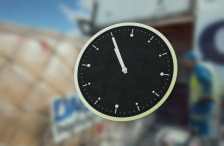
10:55
